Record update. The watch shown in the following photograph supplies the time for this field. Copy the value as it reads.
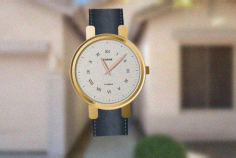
11:08
